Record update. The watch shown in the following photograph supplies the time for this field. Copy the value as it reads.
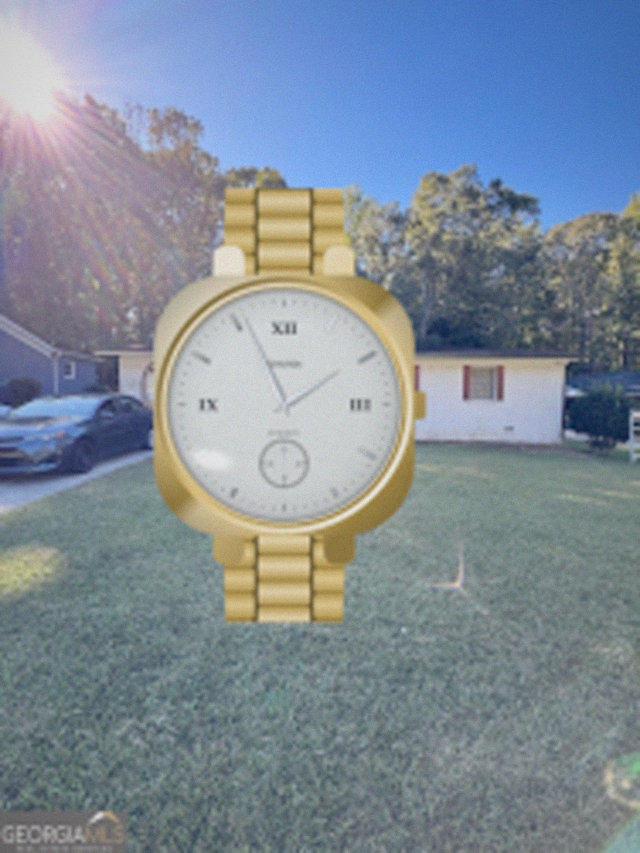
1:56
